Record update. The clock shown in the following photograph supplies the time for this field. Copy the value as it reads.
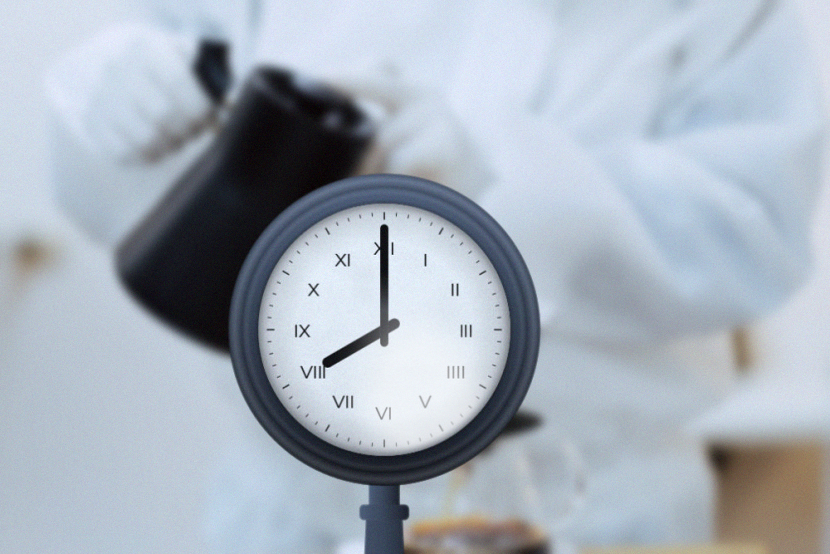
8:00
